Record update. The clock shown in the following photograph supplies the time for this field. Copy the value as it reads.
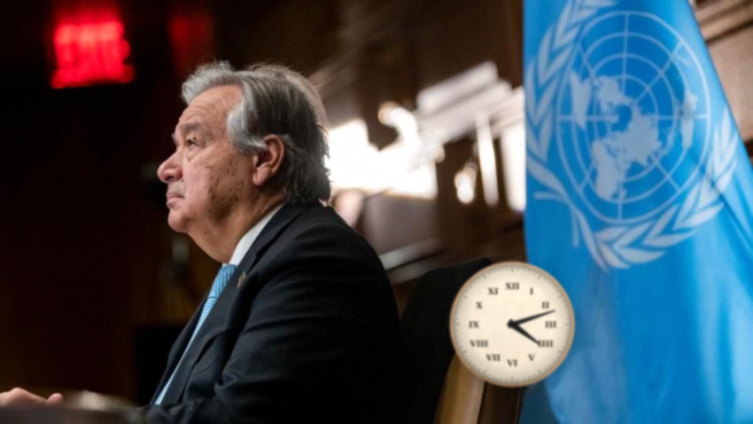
4:12
